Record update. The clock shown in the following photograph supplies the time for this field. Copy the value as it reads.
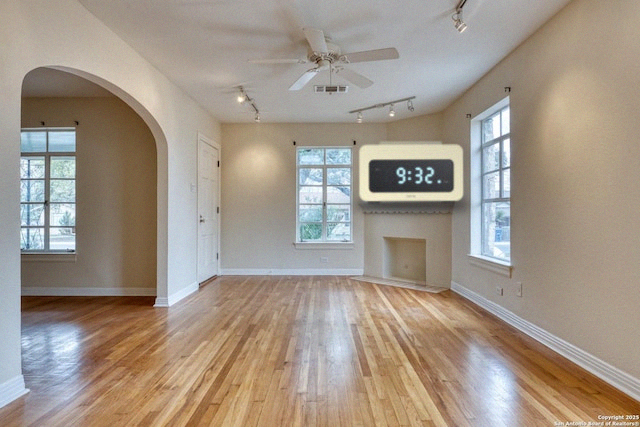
9:32
